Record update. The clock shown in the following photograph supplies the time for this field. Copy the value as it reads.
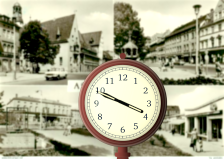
3:49
